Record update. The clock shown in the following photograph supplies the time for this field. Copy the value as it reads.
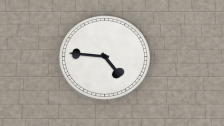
4:46
